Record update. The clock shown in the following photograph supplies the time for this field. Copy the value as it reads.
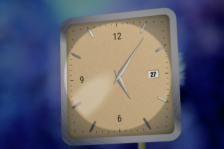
5:06
